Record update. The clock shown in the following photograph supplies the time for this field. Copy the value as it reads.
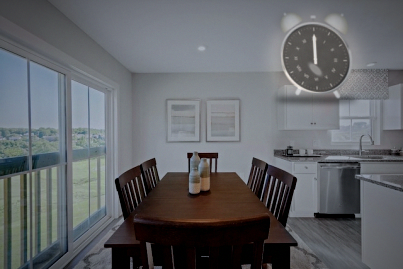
12:00
